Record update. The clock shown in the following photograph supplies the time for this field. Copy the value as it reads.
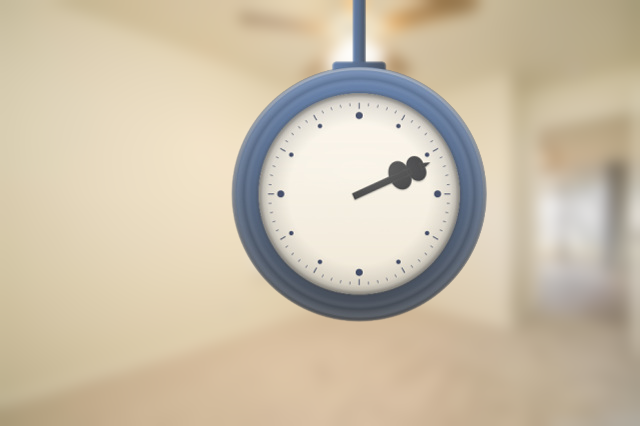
2:11
